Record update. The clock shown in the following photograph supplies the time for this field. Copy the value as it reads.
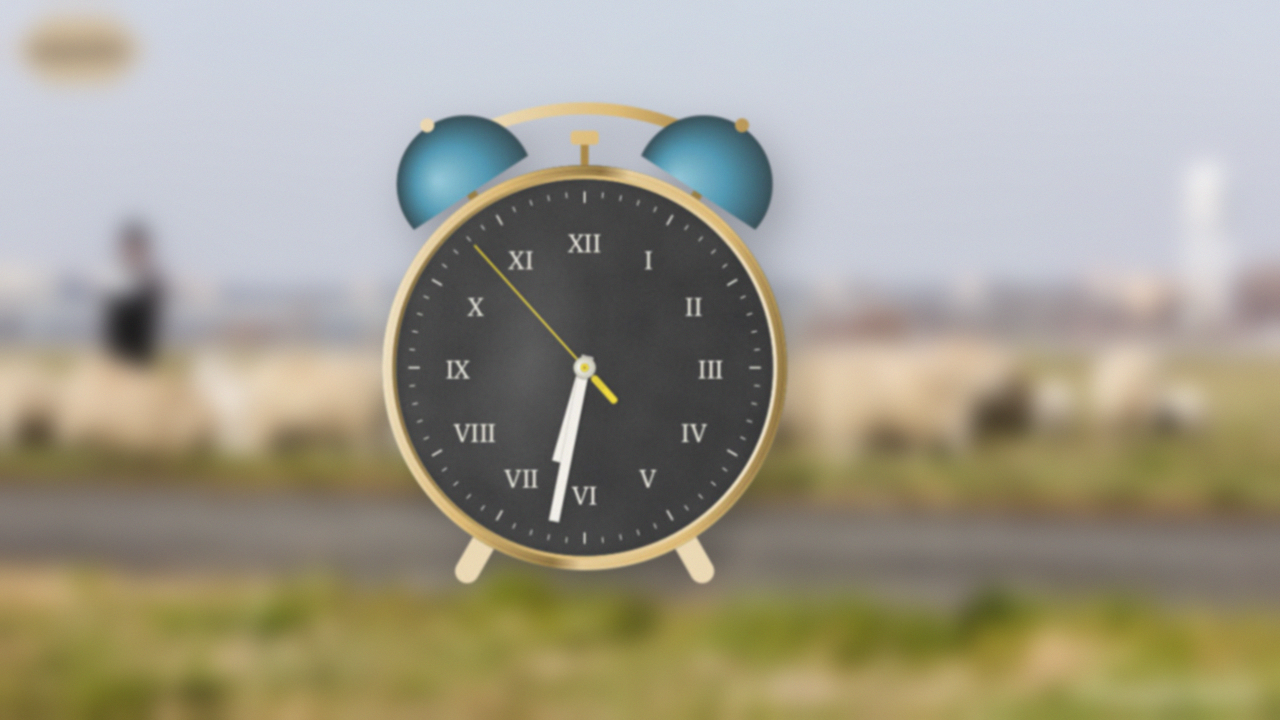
6:31:53
